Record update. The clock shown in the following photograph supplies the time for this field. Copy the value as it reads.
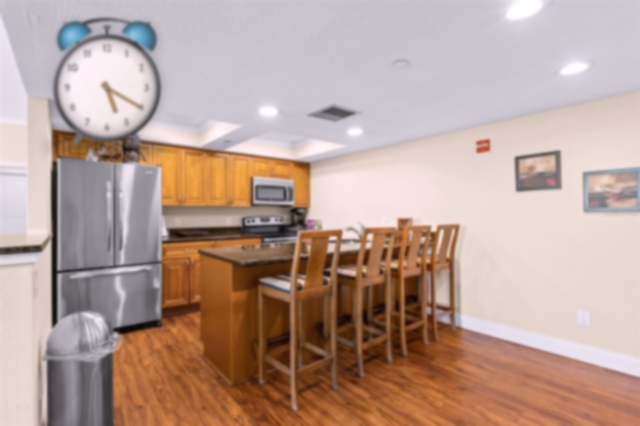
5:20
